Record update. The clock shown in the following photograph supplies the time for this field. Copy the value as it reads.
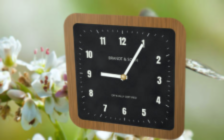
9:05
